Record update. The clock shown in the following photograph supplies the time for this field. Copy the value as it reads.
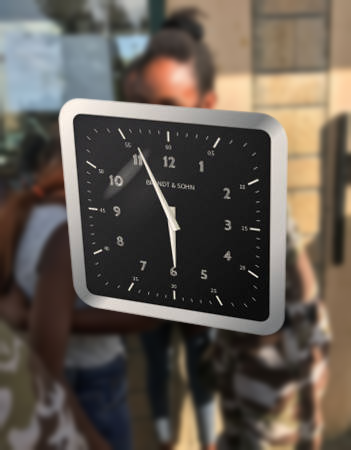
5:56
